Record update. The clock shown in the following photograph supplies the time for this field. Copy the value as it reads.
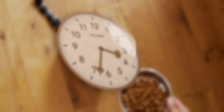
3:33
